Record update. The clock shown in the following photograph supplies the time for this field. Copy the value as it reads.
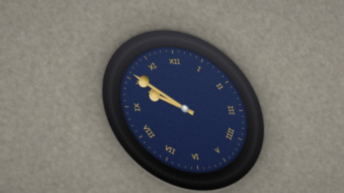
9:51
